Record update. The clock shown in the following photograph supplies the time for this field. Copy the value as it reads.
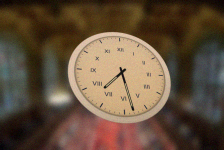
7:28
